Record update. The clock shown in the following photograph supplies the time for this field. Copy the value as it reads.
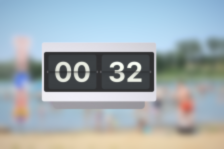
0:32
